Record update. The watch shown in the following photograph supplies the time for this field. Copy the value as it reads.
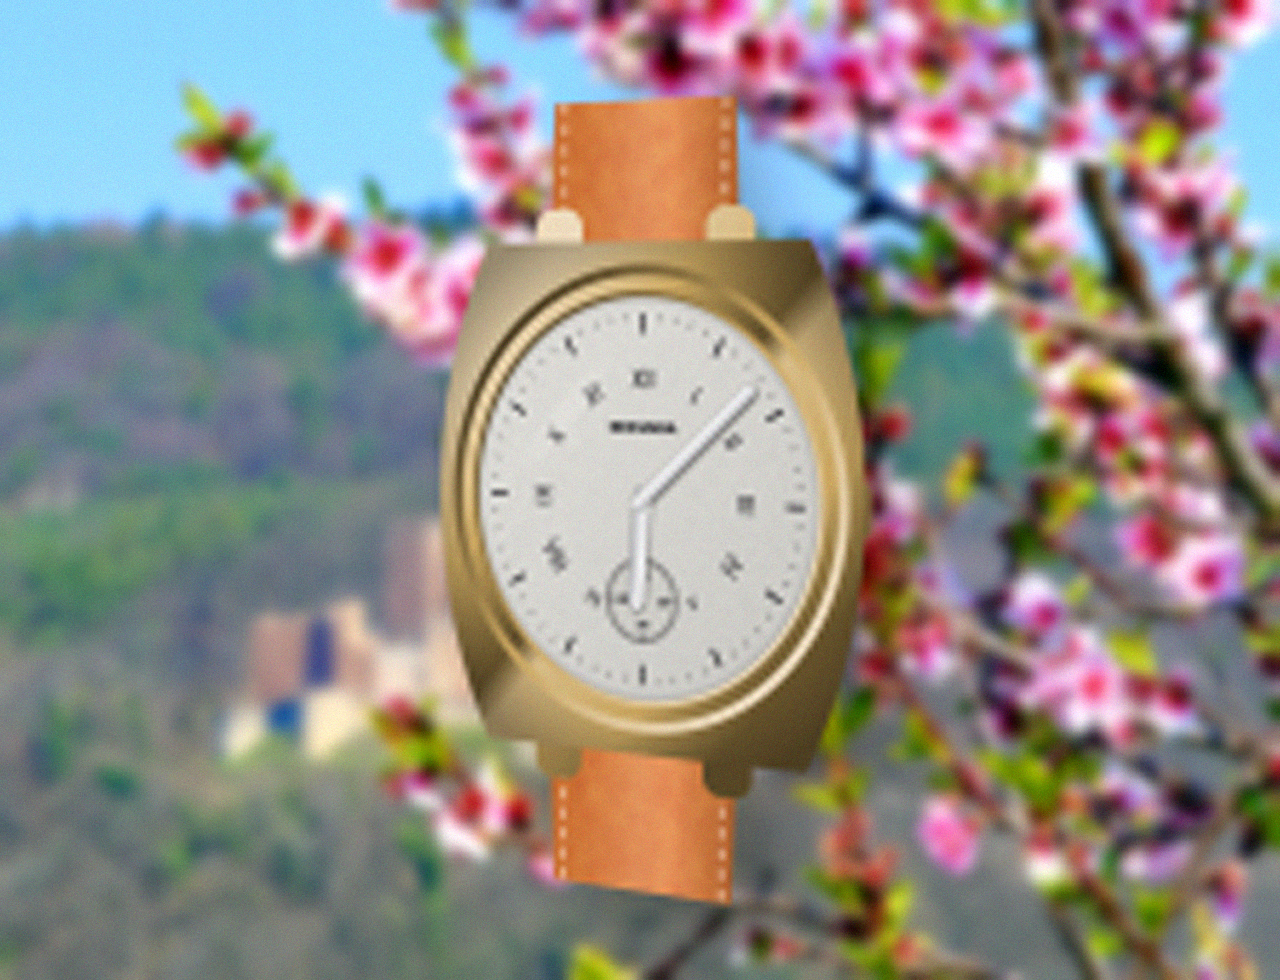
6:08
